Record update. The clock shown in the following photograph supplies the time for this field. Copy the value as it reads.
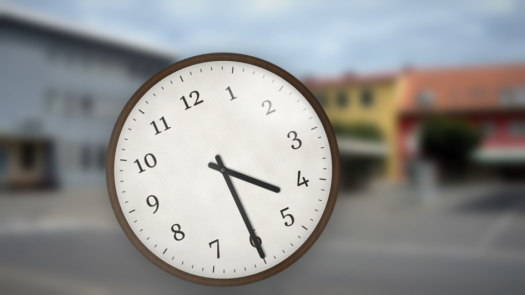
4:30
